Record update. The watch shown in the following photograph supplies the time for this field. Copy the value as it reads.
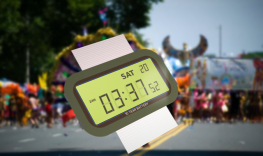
3:37:52
